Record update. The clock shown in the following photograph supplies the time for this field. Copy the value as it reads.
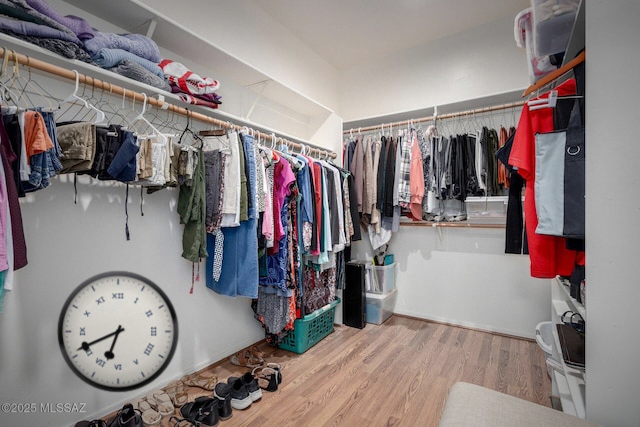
6:41
